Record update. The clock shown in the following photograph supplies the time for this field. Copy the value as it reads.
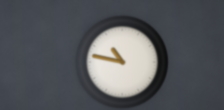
10:47
